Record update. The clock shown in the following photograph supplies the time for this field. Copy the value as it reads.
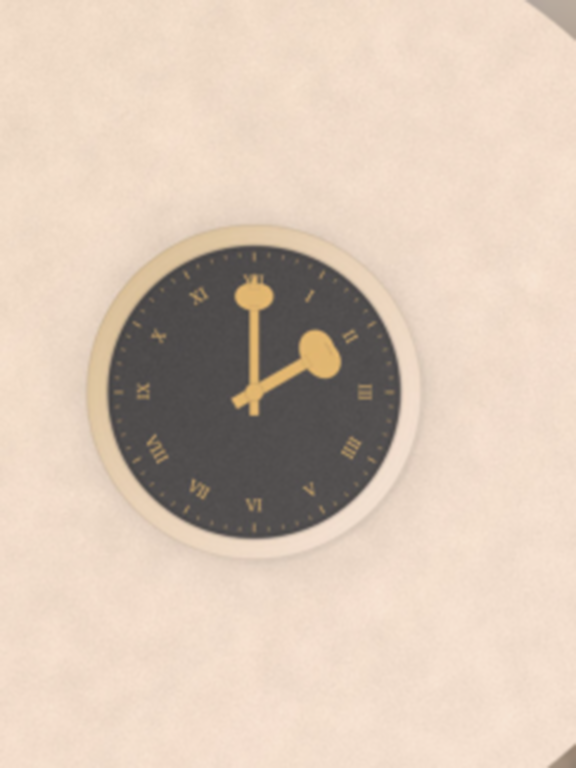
2:00
